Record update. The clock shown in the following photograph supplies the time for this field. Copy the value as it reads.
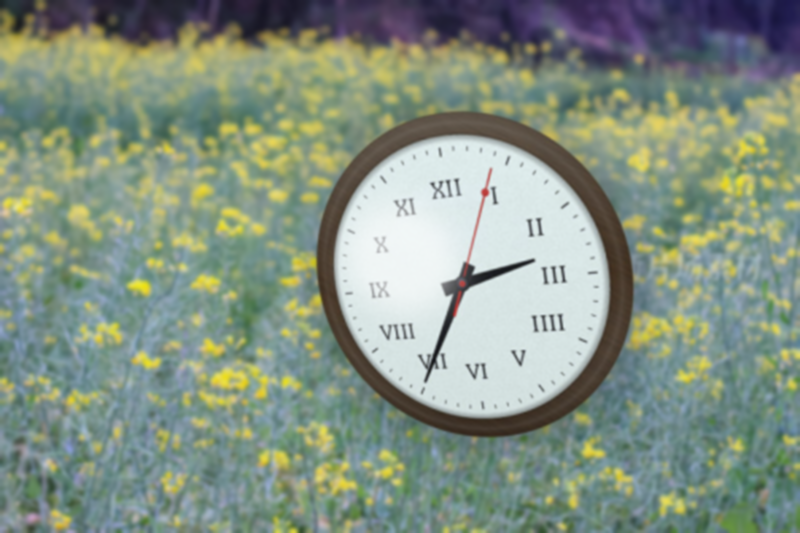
2:35:04
